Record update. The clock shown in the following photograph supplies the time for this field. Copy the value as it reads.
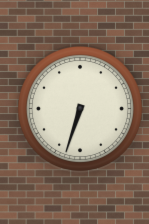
6:33
